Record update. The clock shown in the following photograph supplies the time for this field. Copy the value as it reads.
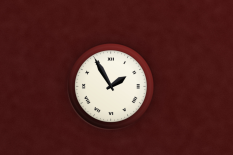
1:55
